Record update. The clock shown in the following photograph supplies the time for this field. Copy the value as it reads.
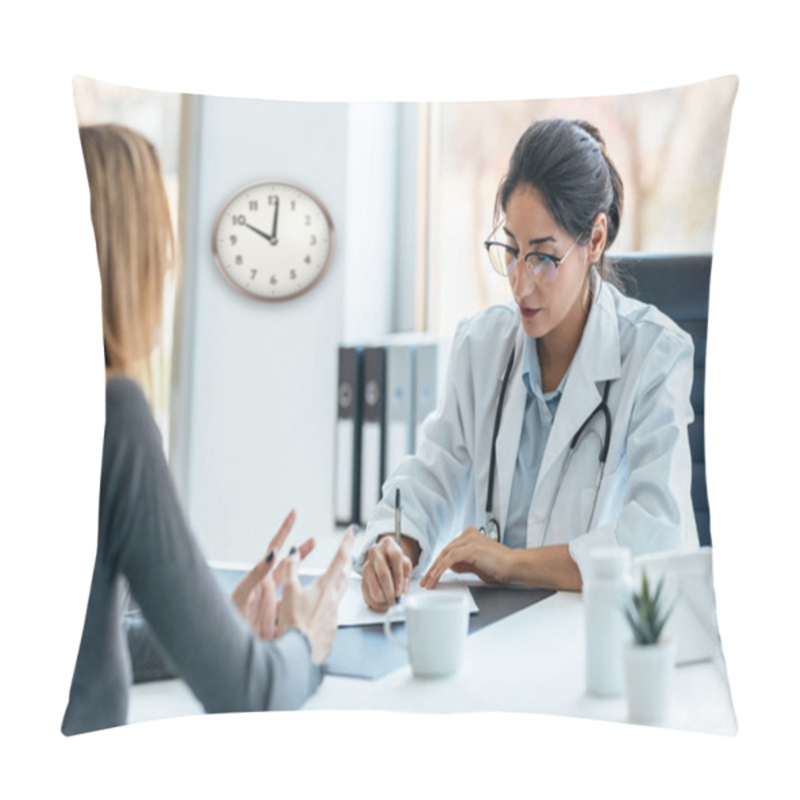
10:01
